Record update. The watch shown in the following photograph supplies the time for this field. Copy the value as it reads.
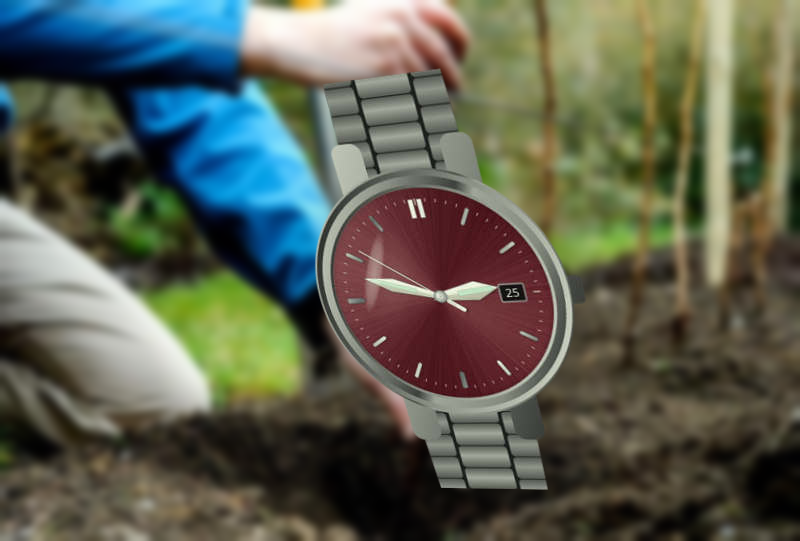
2:47:51
